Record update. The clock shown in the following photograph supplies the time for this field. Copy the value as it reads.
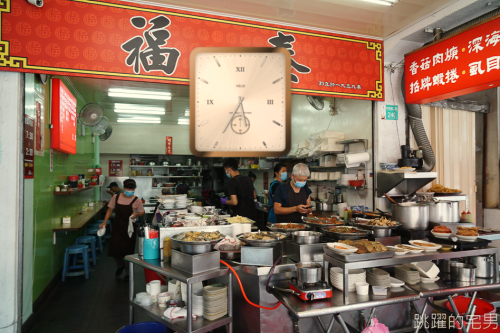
5:35
